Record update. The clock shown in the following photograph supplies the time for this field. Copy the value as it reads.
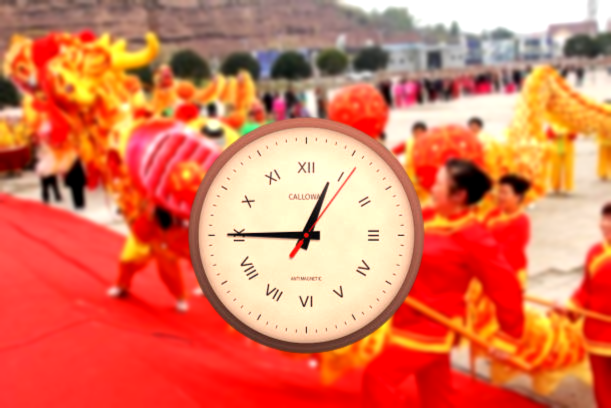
12:45:06
